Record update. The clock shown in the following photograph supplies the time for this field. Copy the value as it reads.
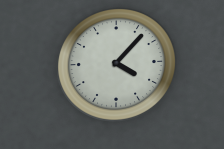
4:07
